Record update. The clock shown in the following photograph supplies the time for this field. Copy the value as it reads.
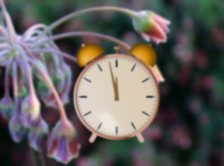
11:58
